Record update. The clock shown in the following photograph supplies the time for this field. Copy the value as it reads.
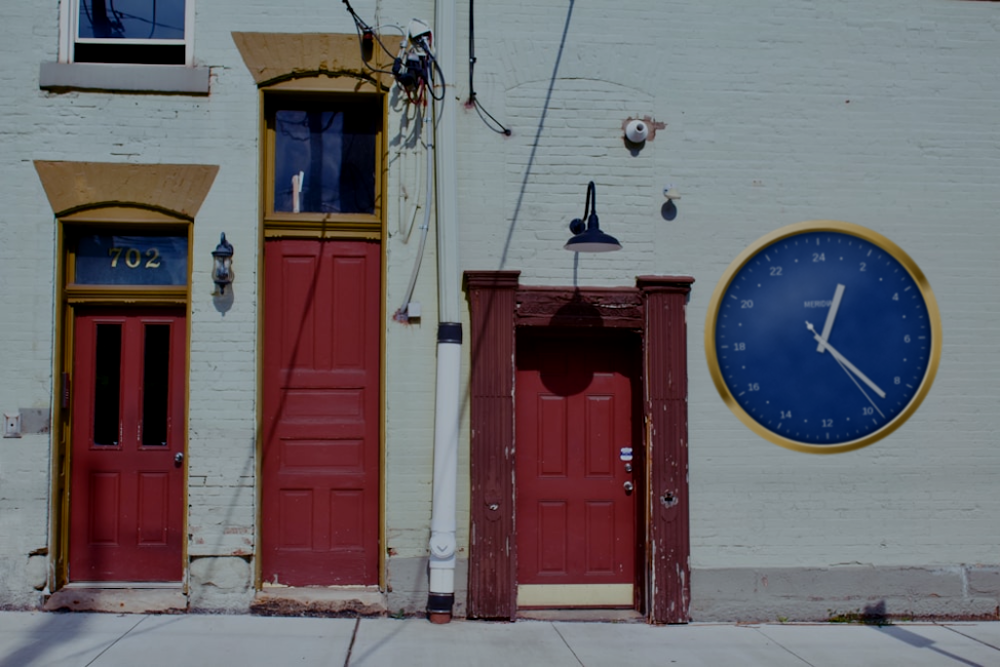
1:22:24
